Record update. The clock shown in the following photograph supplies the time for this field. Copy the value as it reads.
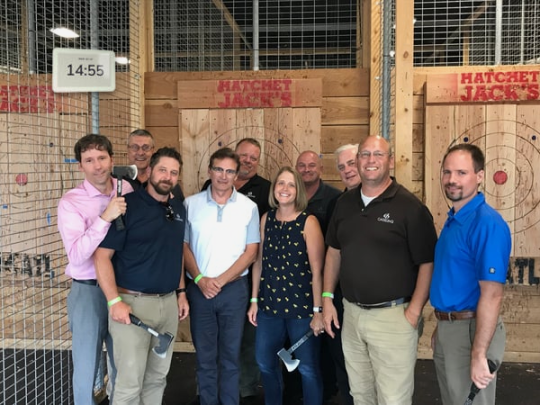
14:55
